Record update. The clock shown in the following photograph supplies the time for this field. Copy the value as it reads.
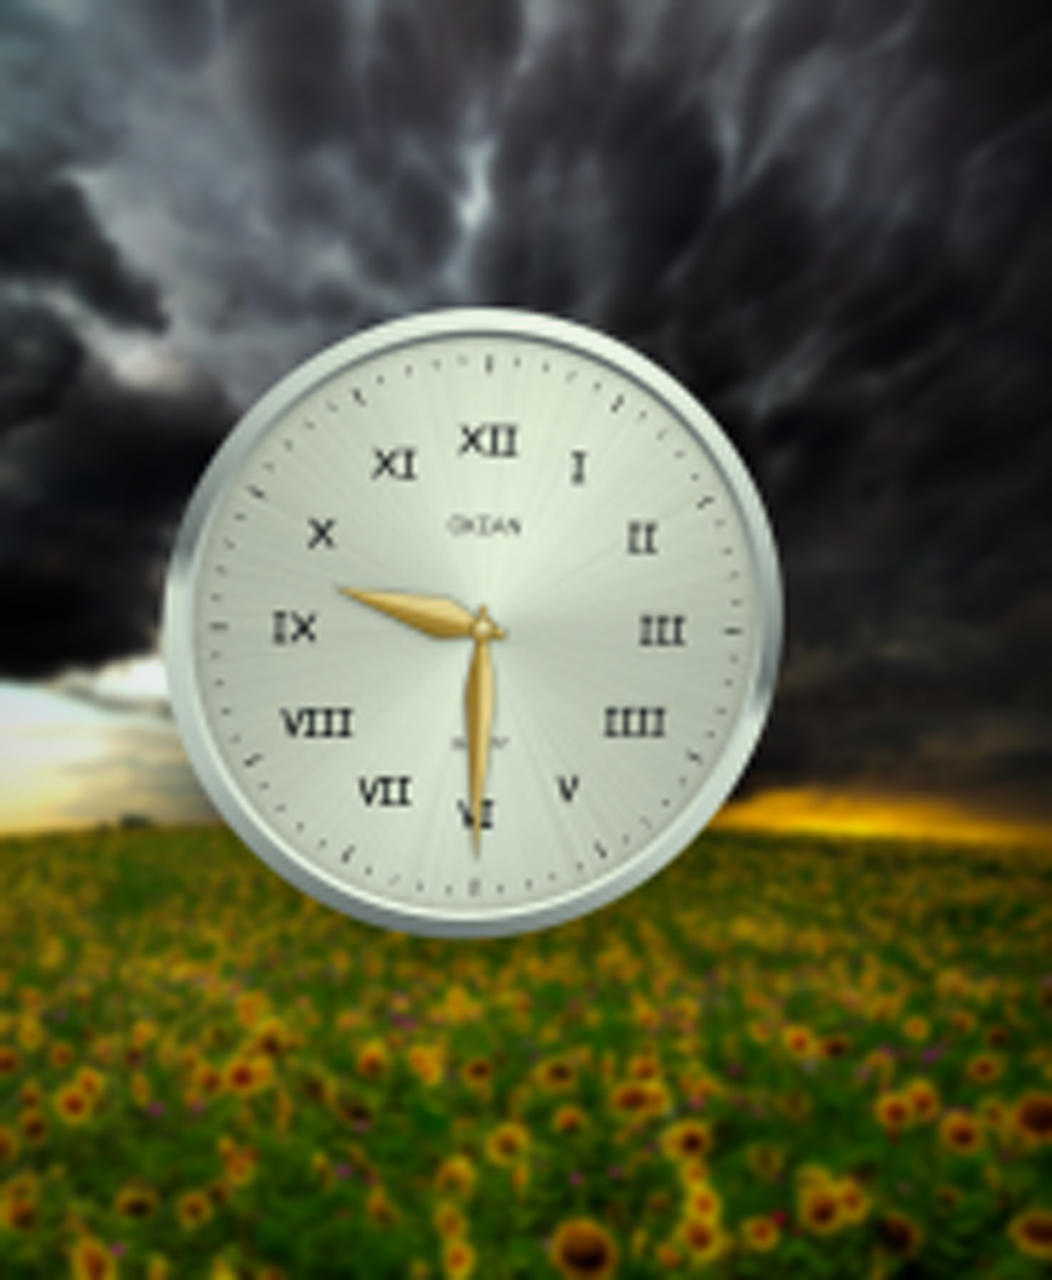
9:30
